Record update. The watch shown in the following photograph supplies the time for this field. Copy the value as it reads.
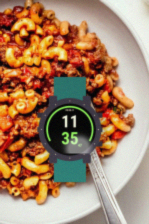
11:35
